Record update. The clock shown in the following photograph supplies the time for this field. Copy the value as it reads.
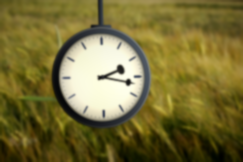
2:17
